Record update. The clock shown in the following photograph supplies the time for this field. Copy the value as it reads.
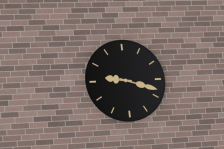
9:18
